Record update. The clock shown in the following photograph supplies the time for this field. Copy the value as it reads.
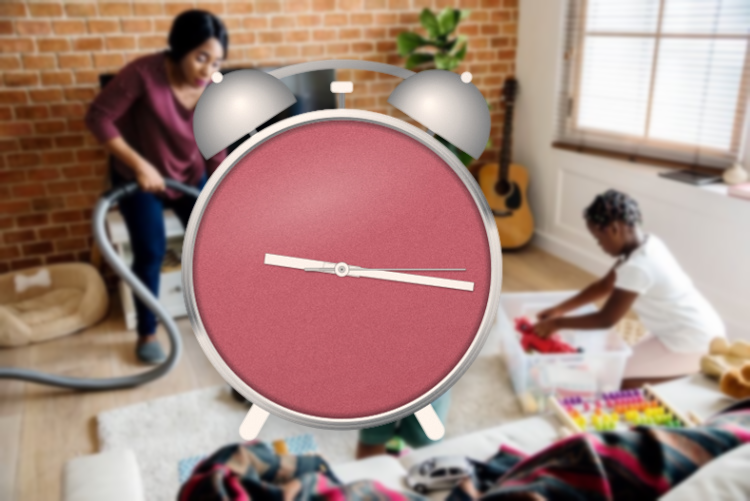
9:16:15
